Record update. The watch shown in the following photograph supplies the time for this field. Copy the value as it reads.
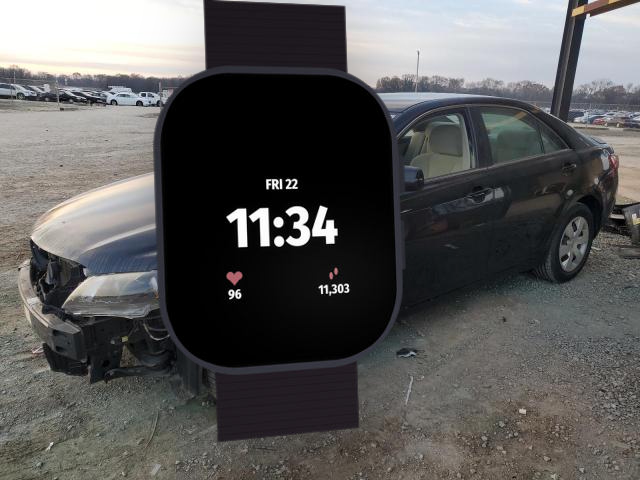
11:34
